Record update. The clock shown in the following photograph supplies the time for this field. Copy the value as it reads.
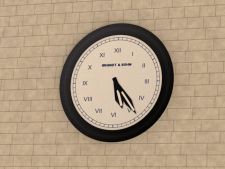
5:24
